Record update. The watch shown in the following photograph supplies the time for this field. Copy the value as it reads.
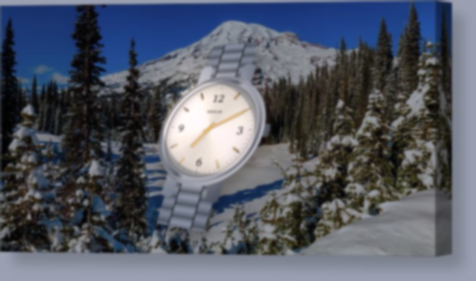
7:10
